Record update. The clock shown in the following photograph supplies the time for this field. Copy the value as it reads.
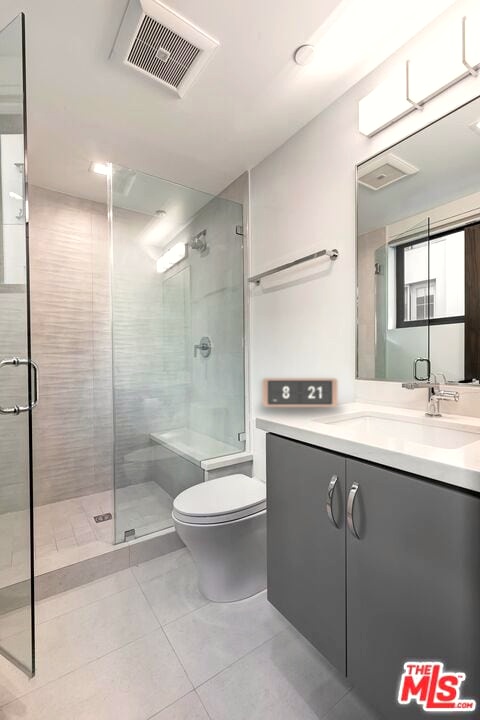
8:21
